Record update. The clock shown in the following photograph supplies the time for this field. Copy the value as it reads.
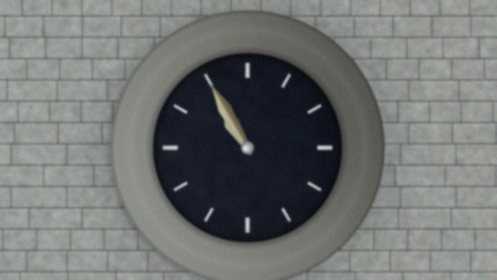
10:55
